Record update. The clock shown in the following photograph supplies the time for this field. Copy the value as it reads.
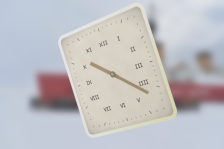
10:22
